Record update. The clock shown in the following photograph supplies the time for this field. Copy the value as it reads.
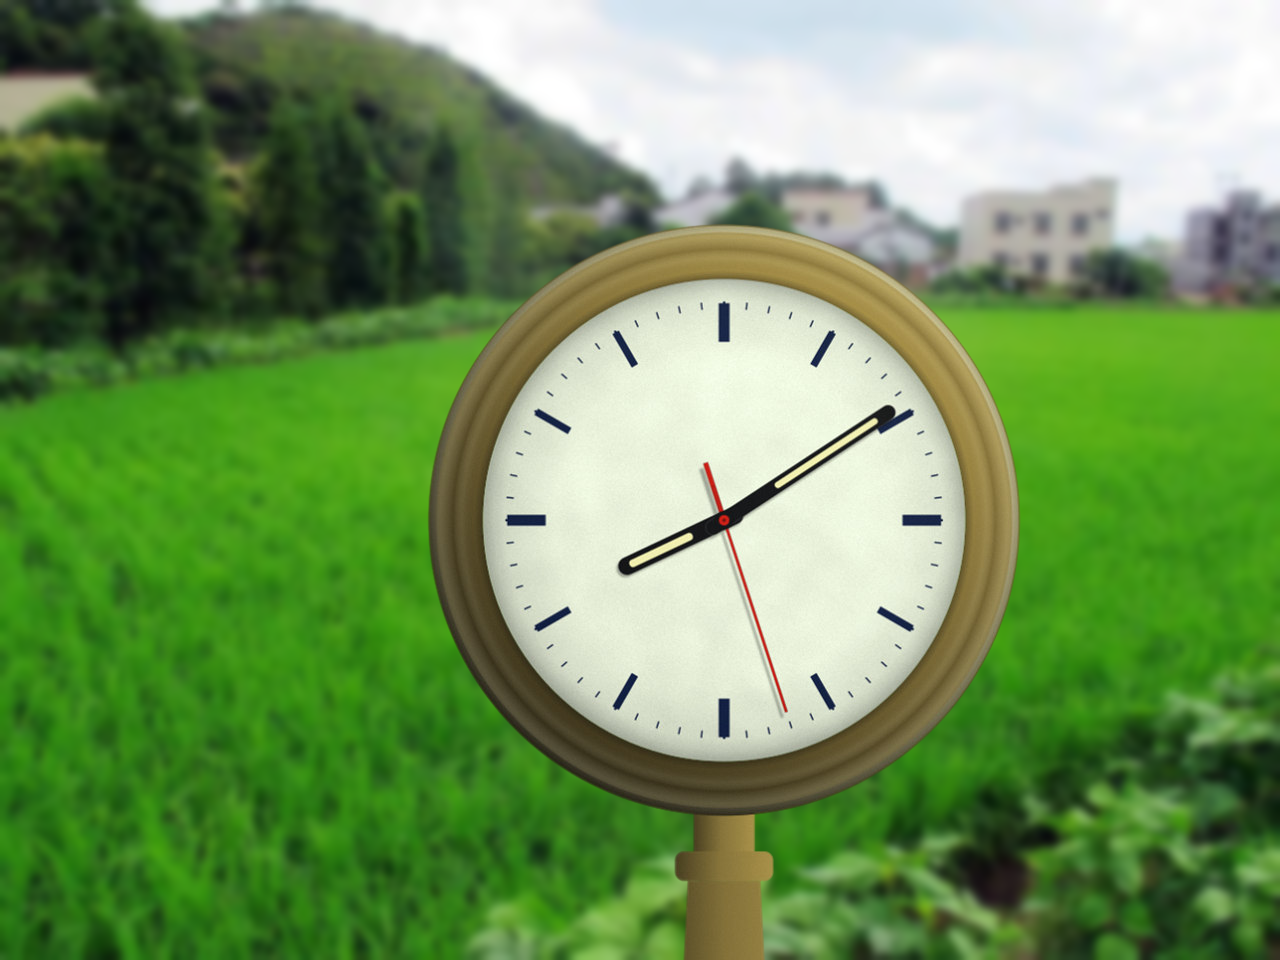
8:09:27
